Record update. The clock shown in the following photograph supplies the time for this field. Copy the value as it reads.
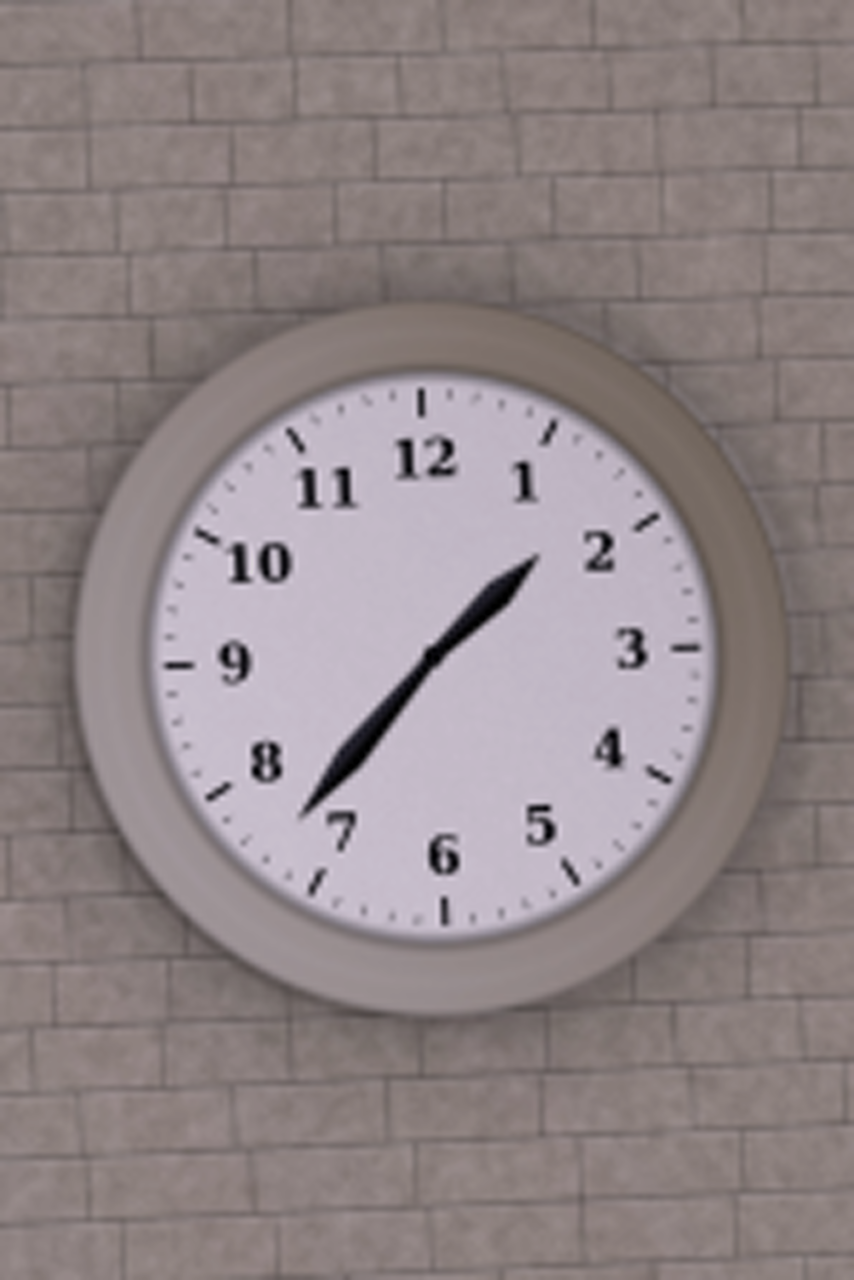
1:37
